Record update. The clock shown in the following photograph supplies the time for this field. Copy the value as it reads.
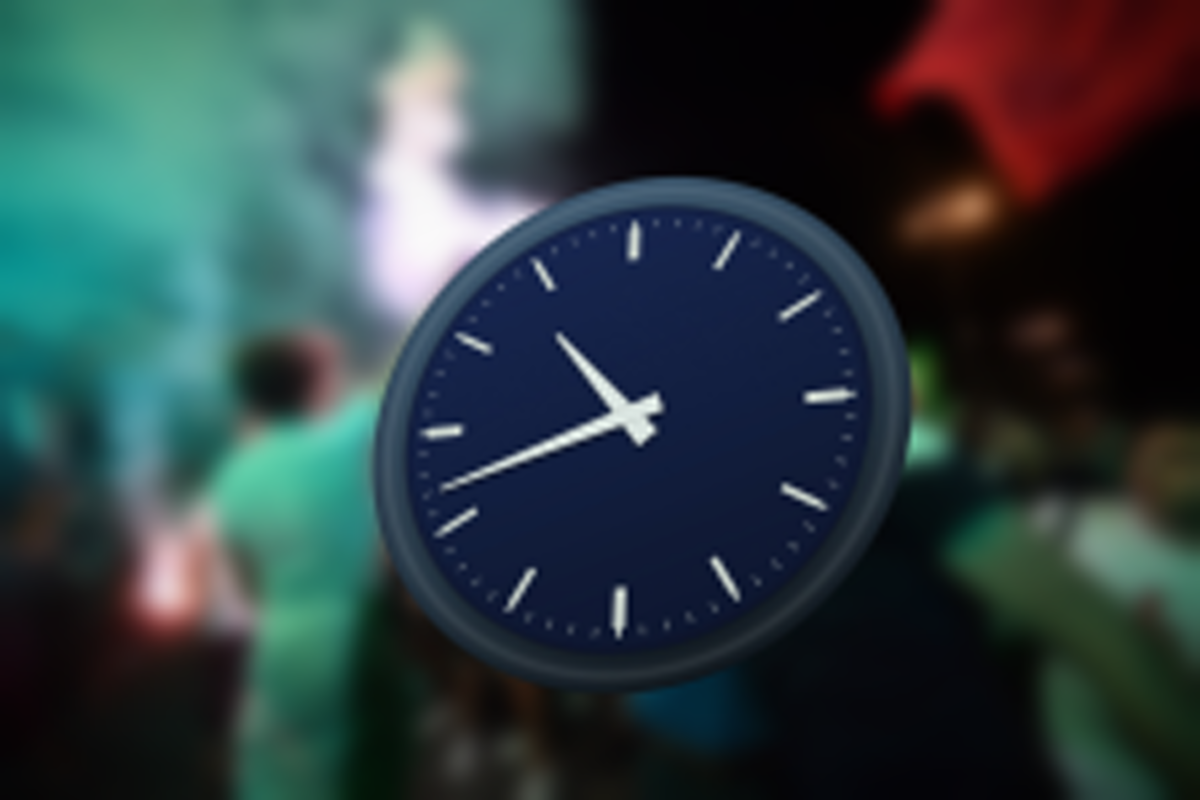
10:42
